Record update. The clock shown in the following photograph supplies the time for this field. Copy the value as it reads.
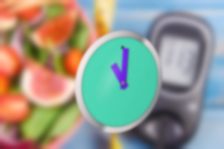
11:01
